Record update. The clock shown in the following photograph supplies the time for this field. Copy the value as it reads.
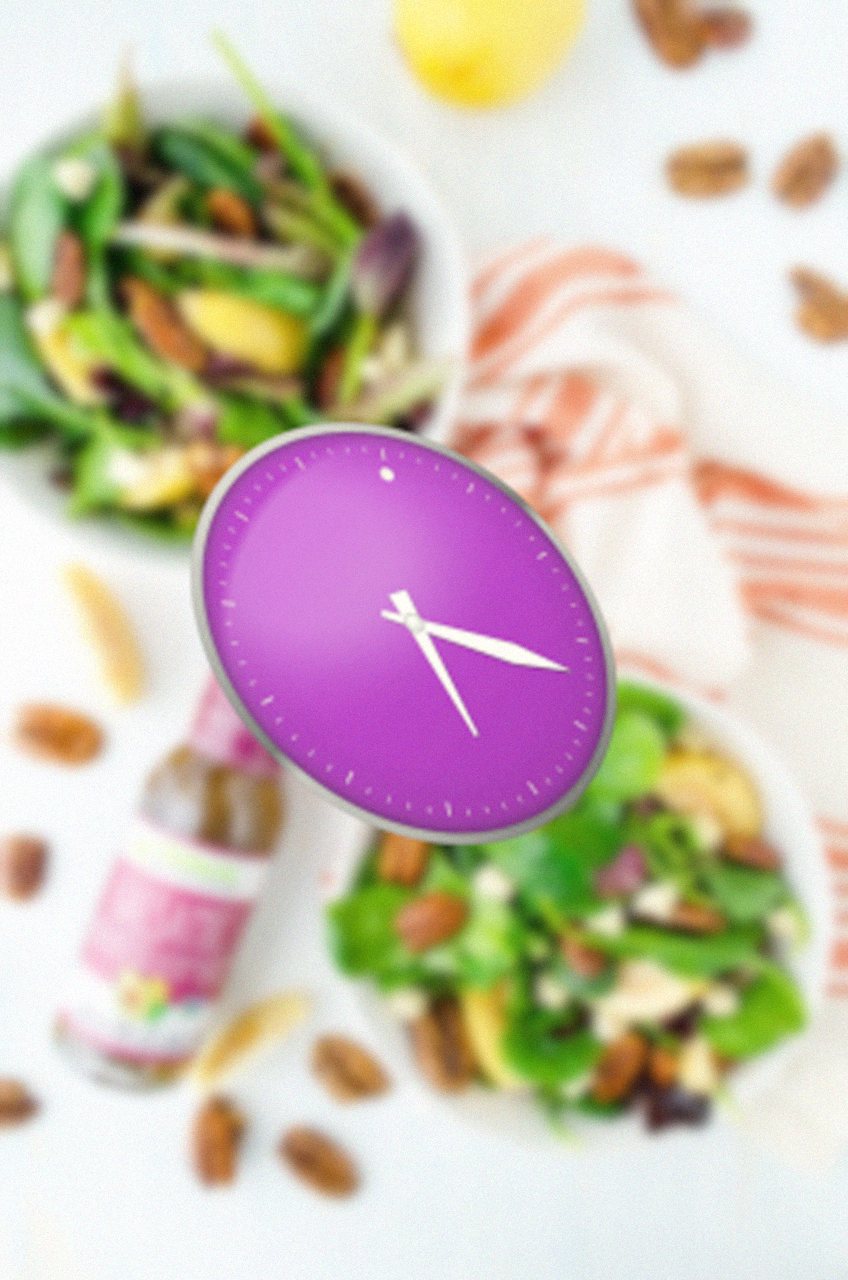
5:17
